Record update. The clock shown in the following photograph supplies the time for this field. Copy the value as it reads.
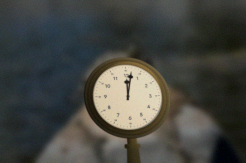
12:02
